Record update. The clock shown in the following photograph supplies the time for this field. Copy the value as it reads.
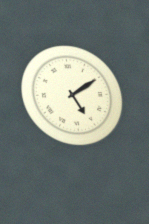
5:10
